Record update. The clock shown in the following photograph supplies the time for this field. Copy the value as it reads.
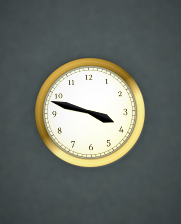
3:48
